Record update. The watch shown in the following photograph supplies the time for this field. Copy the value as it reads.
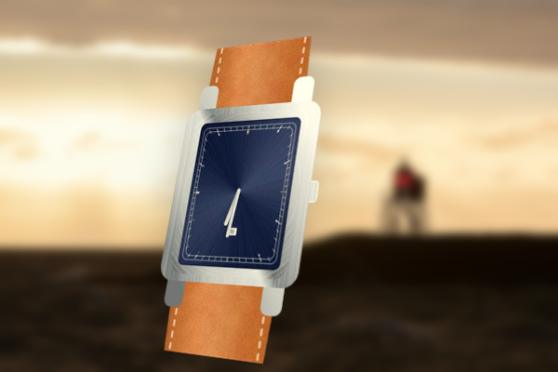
6:31
